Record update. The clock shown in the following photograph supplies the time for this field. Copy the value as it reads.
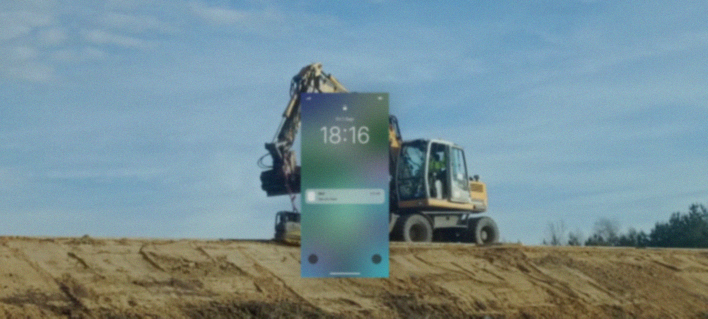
18:16
